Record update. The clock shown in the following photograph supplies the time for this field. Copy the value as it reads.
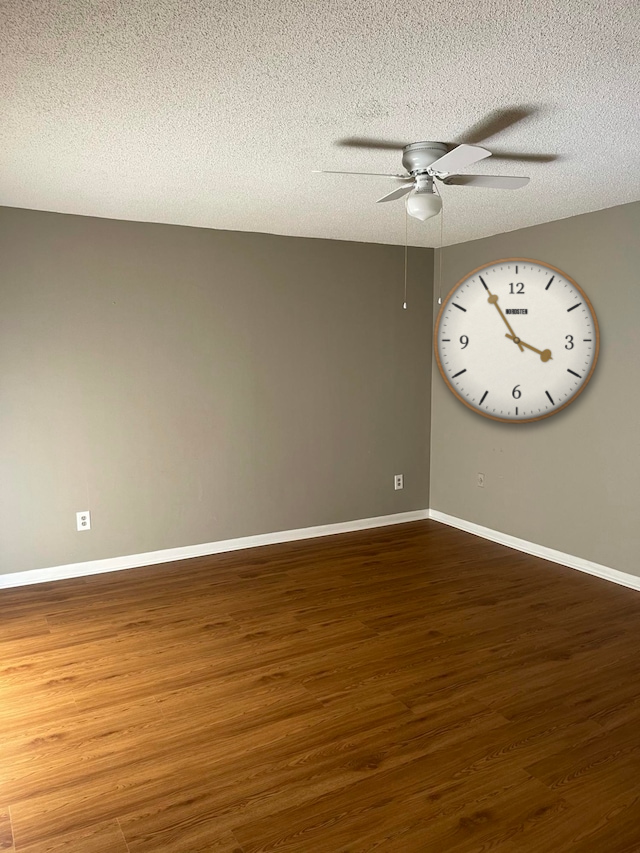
3:55
